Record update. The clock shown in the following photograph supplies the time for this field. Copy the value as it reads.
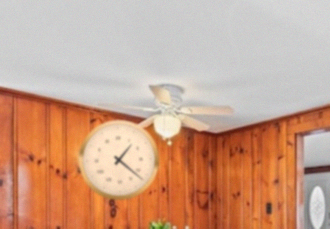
1:22
